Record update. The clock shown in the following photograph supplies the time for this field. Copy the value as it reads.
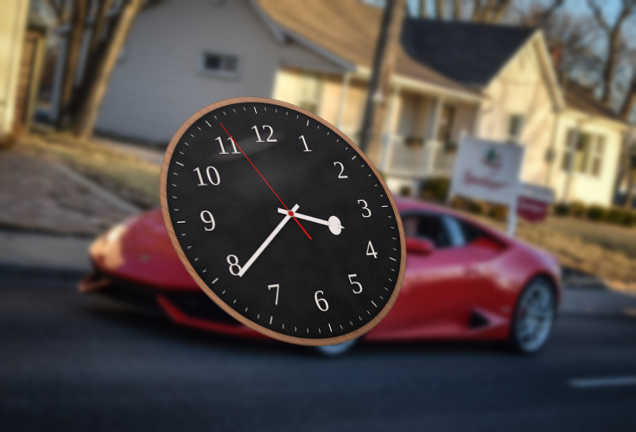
3:38:56
